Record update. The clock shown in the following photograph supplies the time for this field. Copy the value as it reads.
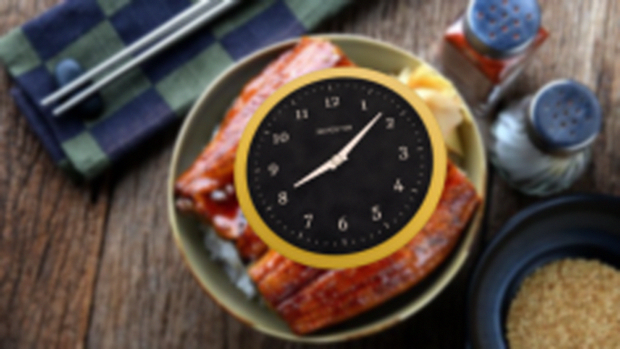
8:08
